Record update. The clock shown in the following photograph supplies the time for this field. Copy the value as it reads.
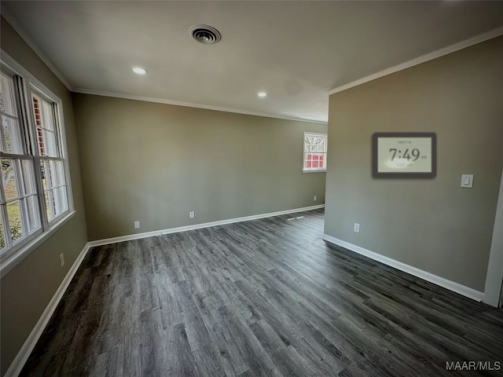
7:49
